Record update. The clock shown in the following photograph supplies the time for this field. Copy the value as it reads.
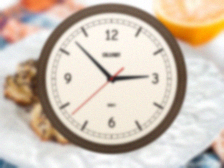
2:52:38
